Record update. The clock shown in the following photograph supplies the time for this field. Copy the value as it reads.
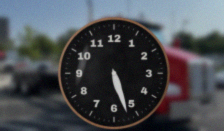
5:27
